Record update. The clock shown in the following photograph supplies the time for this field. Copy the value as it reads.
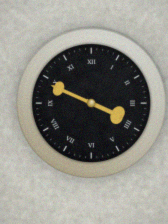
3:49
